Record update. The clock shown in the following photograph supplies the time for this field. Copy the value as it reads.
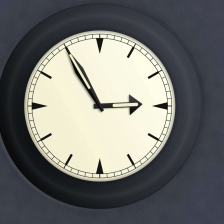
2:55
